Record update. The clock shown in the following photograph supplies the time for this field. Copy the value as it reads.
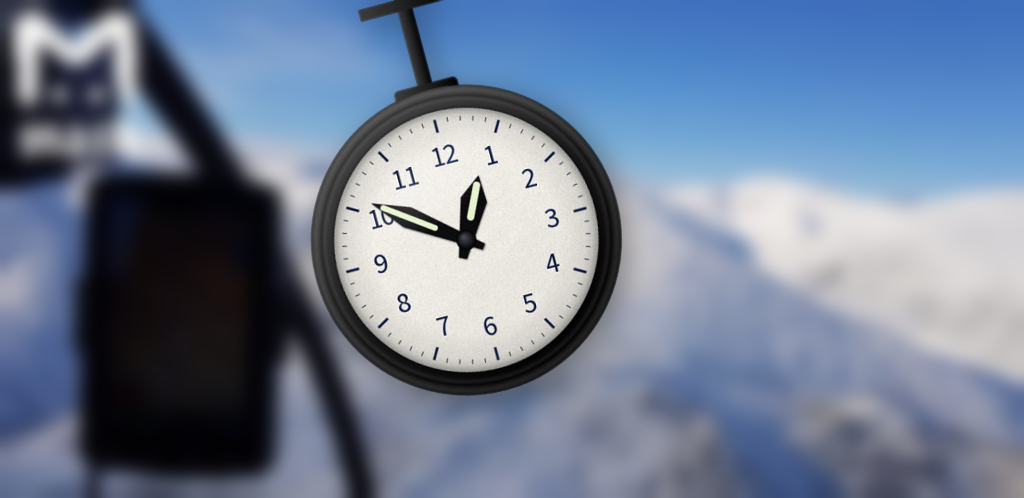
12:51
